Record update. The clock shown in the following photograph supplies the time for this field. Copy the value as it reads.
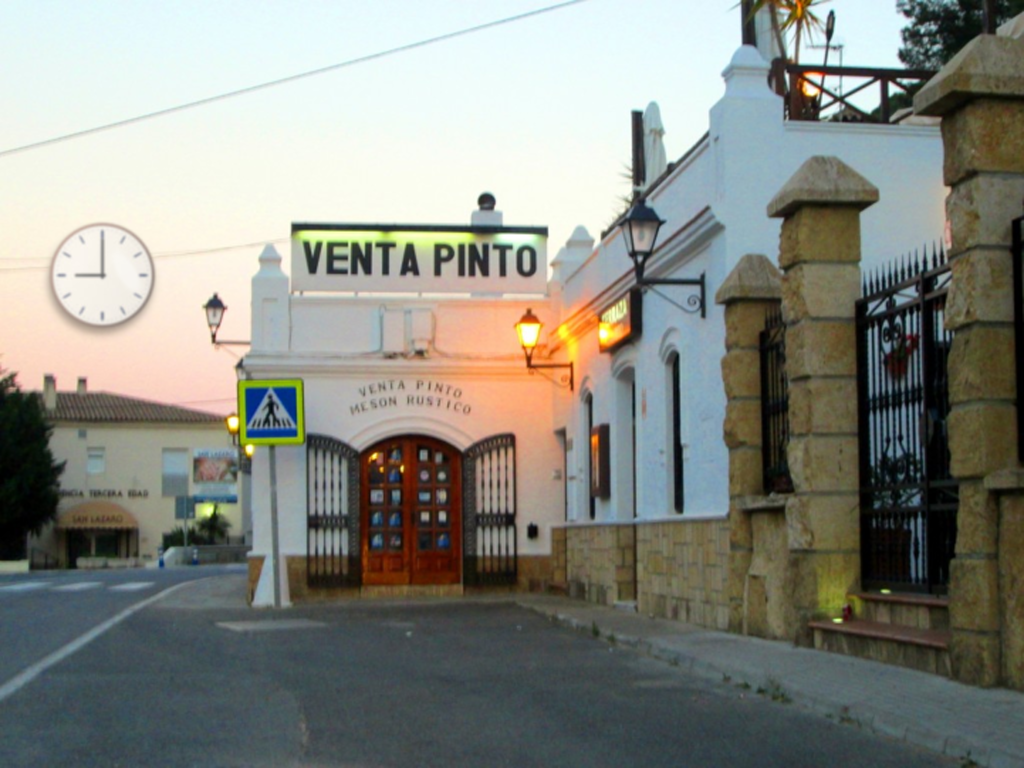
9:00
